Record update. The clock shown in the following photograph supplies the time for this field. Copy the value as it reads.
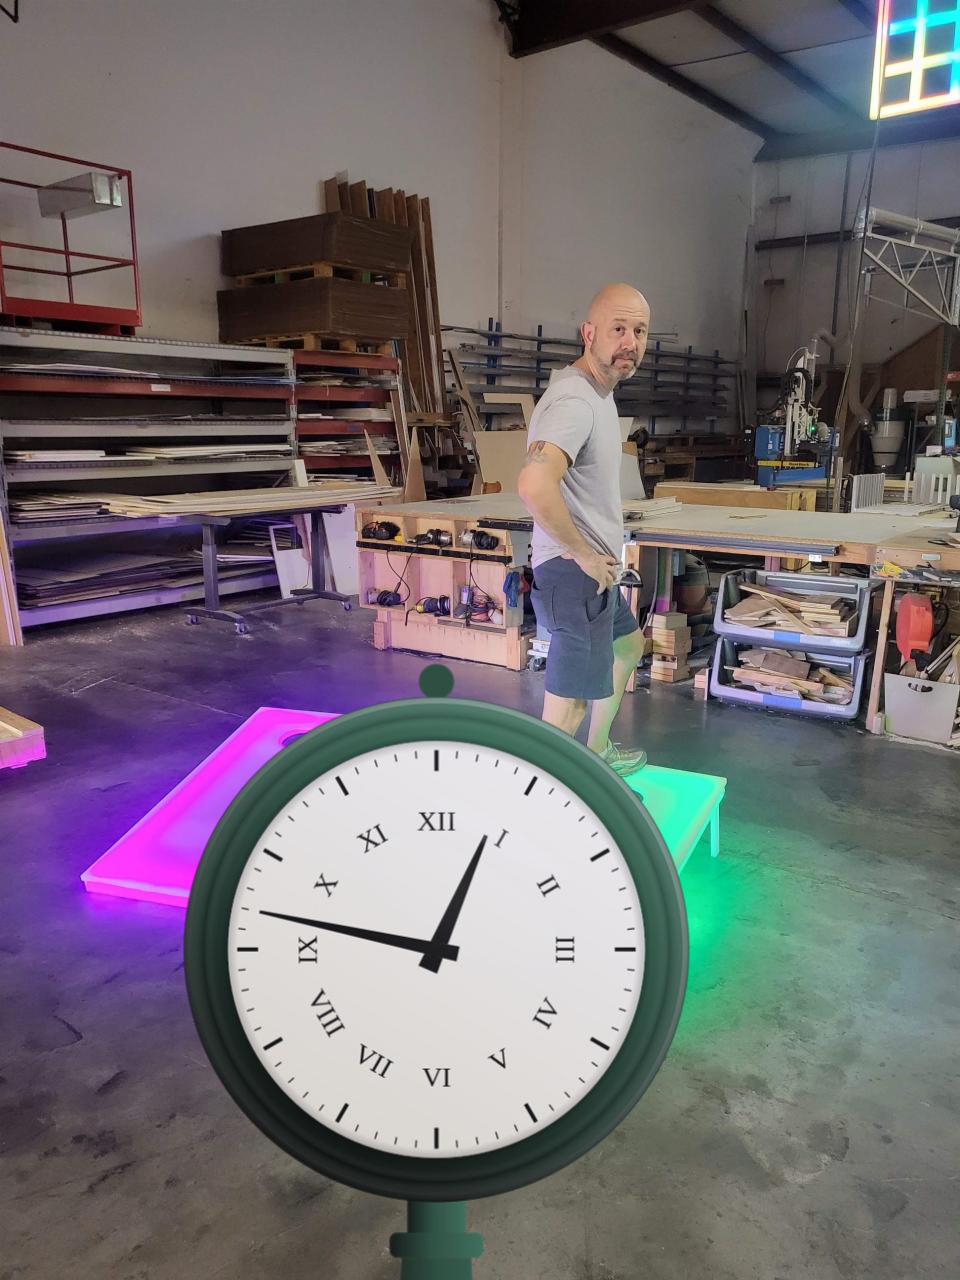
12:47
